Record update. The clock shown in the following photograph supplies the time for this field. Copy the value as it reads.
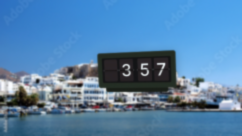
3:57
